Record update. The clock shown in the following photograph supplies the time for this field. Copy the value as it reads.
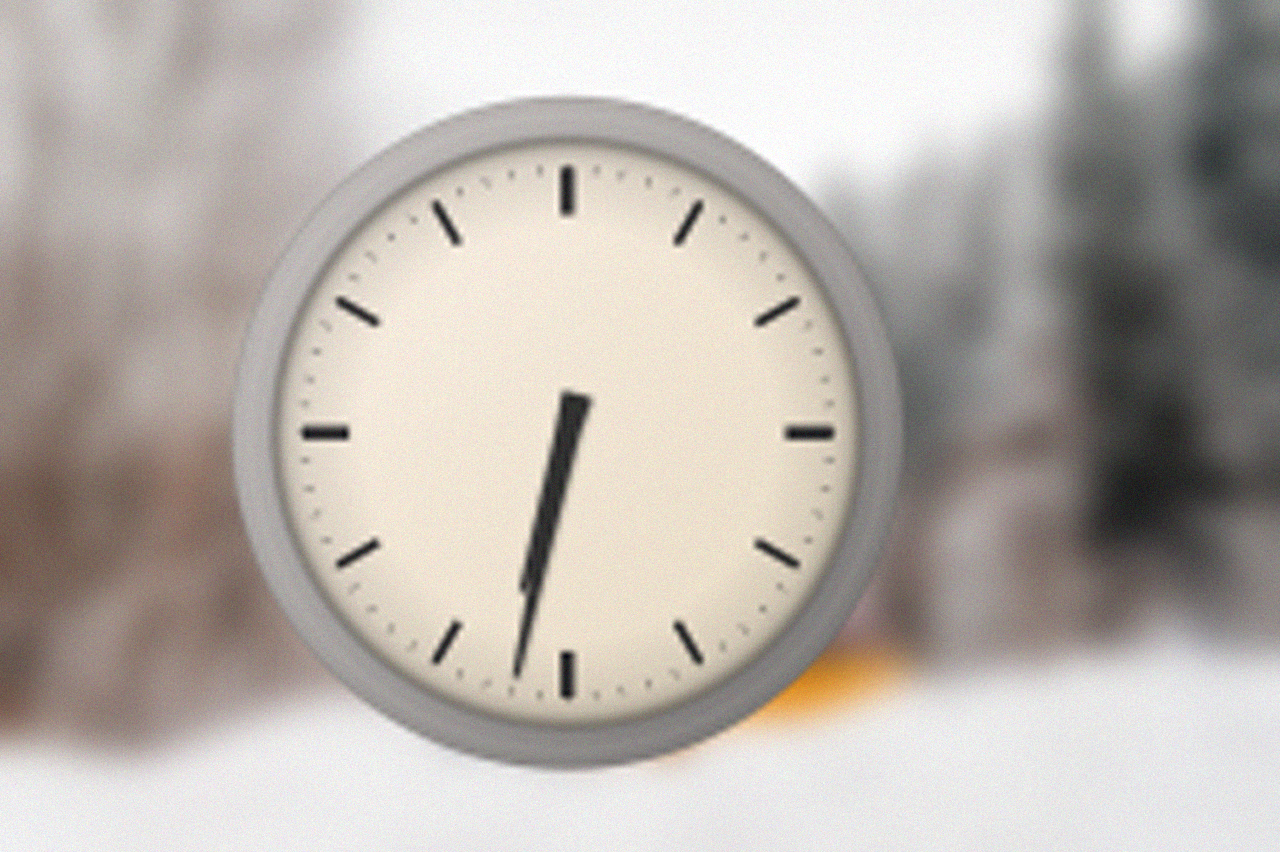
6:32
